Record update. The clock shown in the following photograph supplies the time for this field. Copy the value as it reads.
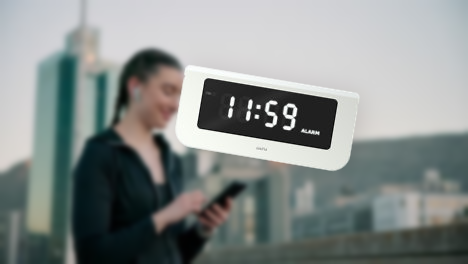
11:59
